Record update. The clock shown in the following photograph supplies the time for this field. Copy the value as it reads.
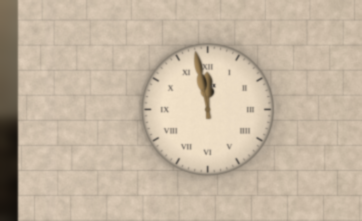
11:58
